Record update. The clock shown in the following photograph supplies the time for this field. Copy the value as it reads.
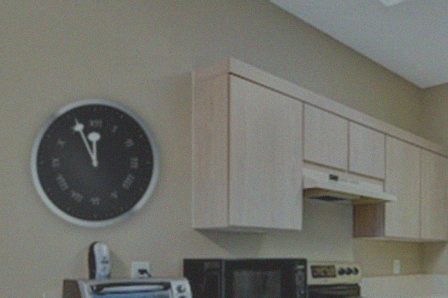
11:56
